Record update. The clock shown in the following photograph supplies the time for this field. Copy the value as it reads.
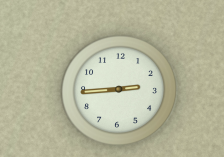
2:44
